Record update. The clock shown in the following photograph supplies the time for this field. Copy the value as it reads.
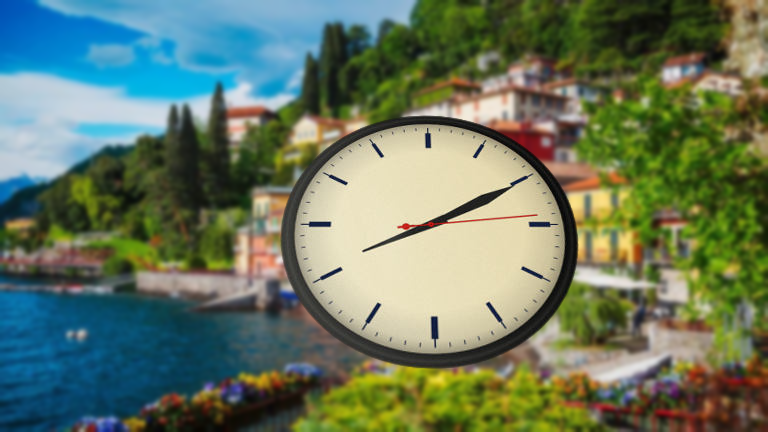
8:10:14
